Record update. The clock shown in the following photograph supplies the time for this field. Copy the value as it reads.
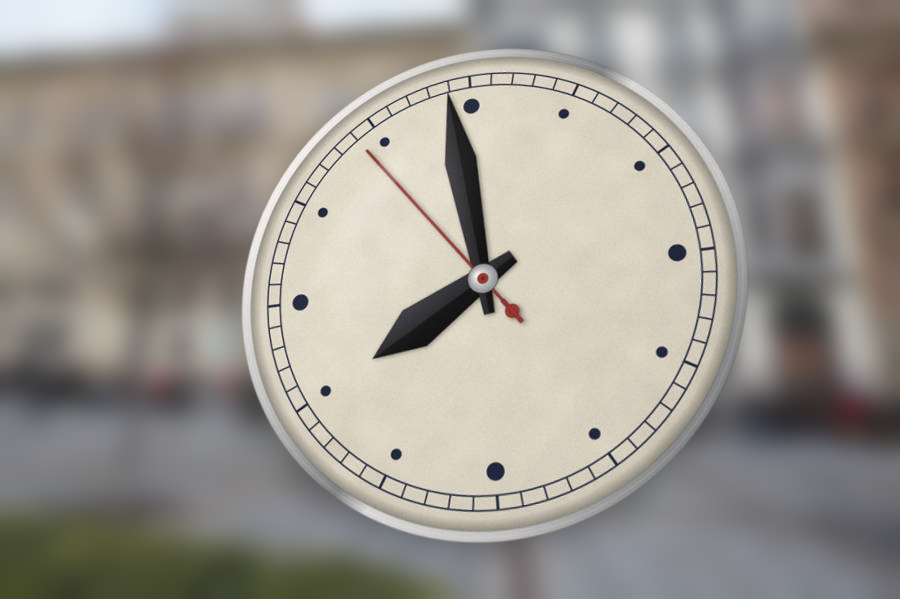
7:58:54
